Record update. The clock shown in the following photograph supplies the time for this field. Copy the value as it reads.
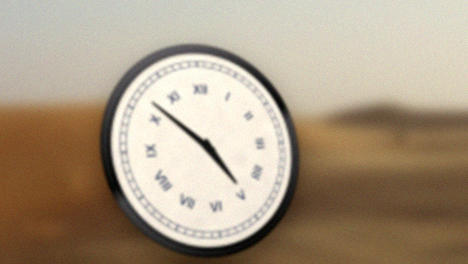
4:52
